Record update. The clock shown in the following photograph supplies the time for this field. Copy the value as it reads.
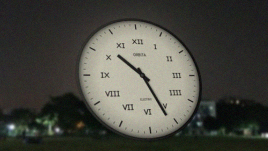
10:26
